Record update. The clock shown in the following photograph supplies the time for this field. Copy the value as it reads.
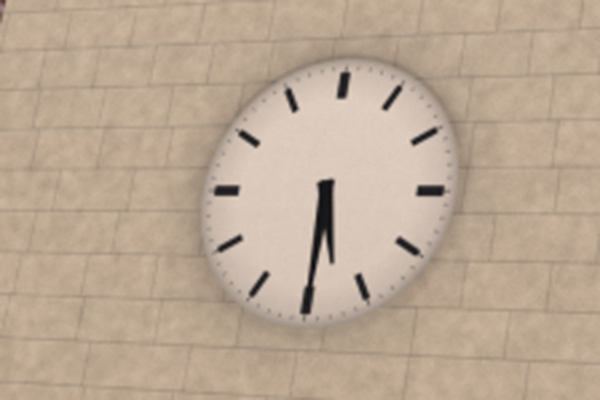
5:30
